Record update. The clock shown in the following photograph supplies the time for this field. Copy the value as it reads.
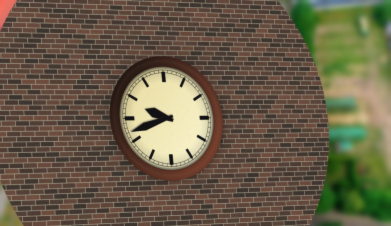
9:42
